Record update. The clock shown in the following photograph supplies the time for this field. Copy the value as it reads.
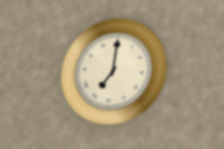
7:00
